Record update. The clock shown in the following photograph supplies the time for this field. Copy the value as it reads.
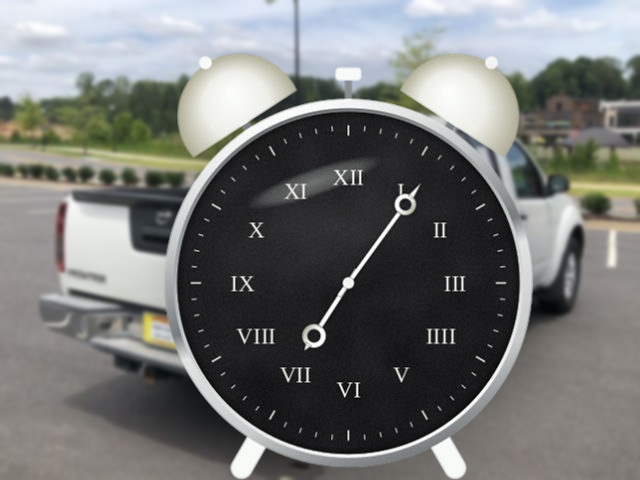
7:06
